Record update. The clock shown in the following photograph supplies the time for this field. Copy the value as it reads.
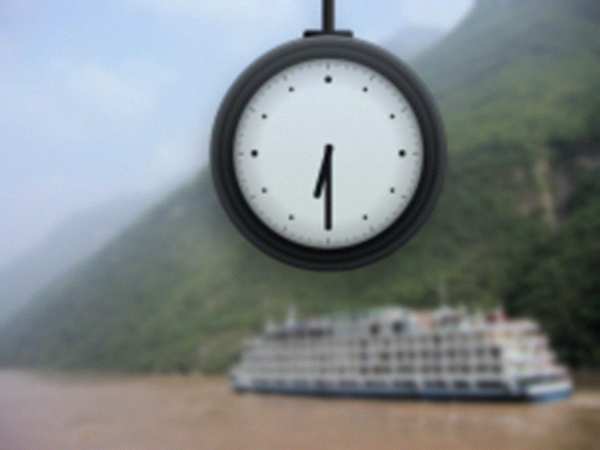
6:30
